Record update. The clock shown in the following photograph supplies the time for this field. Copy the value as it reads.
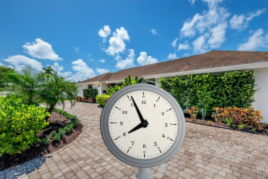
7:56
